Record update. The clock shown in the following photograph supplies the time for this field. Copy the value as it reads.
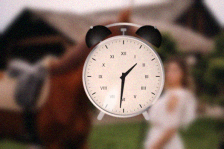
1:31
